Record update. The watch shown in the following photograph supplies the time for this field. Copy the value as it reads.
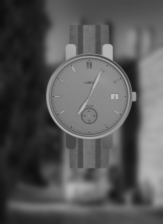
7:04
